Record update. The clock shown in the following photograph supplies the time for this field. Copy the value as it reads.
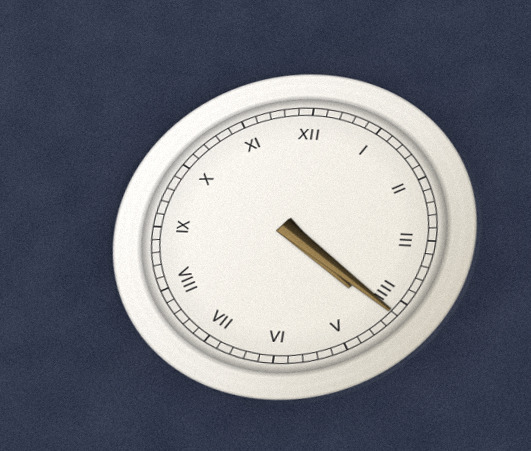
4:21
